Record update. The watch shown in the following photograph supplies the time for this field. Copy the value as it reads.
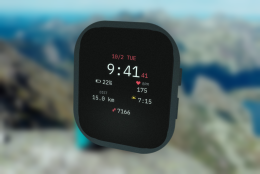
9:41
